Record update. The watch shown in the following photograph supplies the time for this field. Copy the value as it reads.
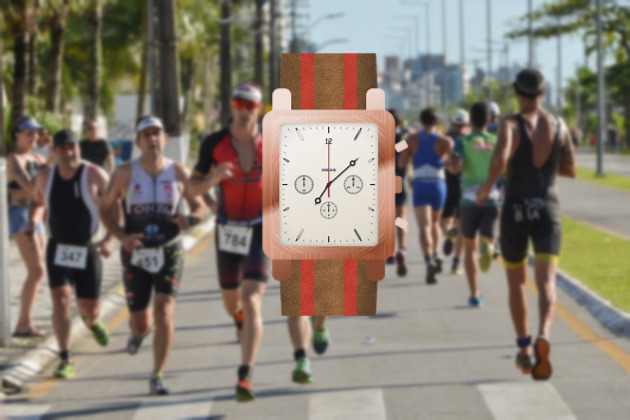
7:08
